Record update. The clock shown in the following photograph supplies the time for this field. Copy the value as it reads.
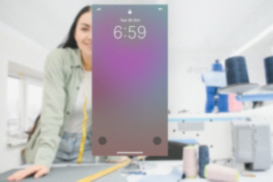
6:59
